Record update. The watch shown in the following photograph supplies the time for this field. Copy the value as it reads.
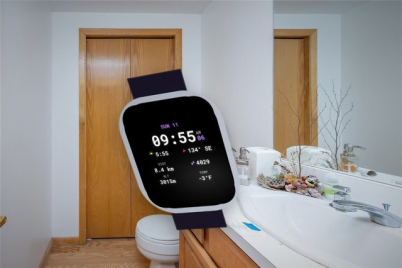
9:55
